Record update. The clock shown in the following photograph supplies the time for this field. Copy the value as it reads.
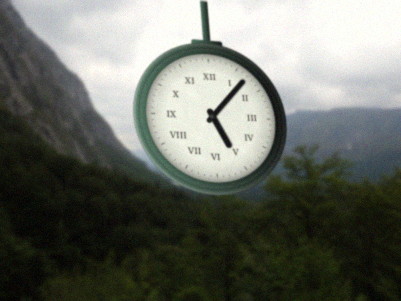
5:07
